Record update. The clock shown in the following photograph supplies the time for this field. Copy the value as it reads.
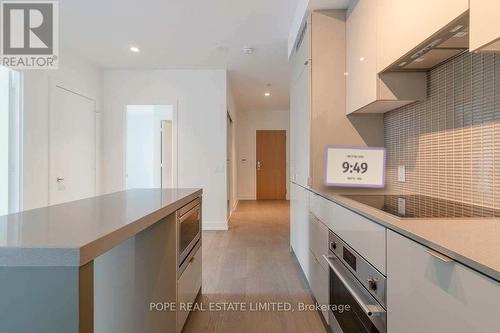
9:49
